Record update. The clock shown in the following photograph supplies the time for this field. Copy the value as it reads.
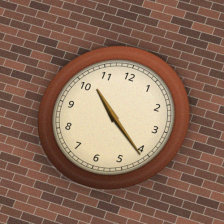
10:21
